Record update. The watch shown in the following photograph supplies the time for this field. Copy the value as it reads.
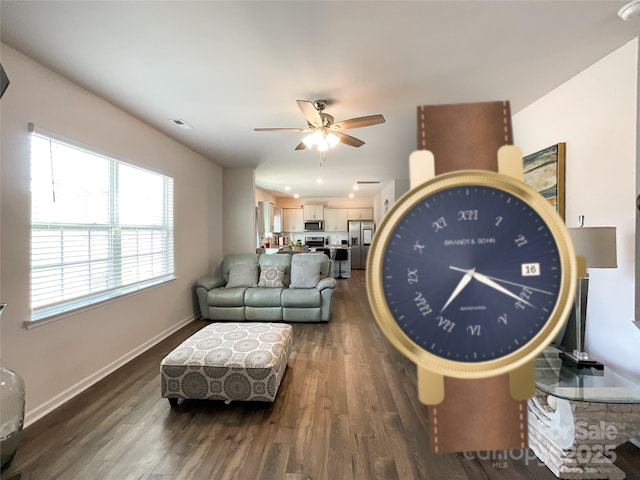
7:20:18
